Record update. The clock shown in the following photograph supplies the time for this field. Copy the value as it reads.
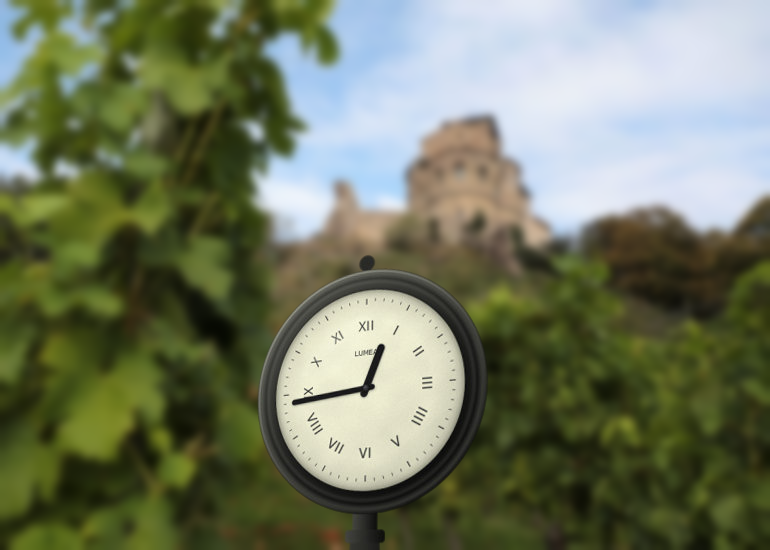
12:44
